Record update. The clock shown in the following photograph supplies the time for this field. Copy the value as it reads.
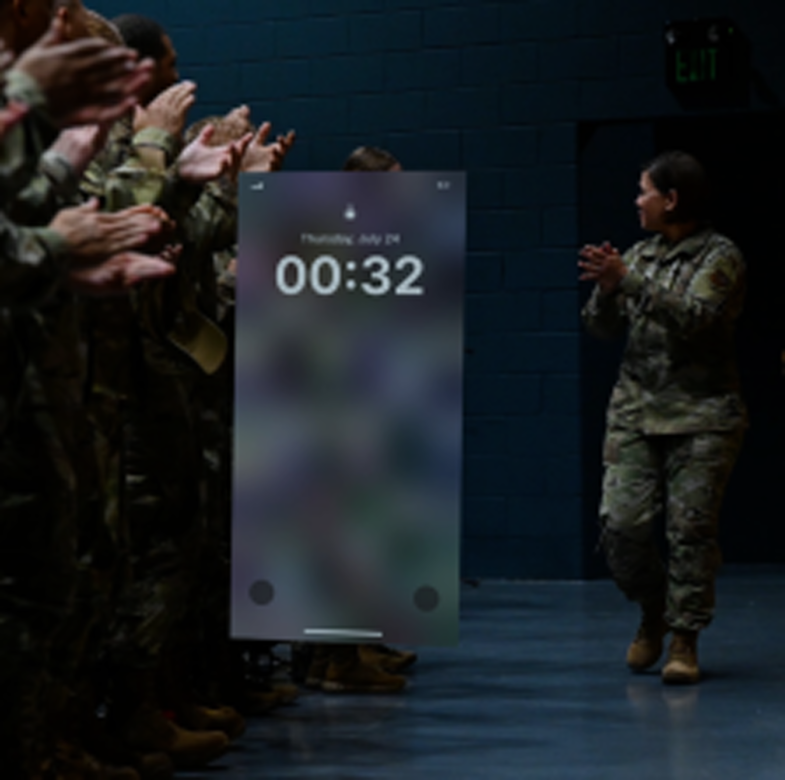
0:32
